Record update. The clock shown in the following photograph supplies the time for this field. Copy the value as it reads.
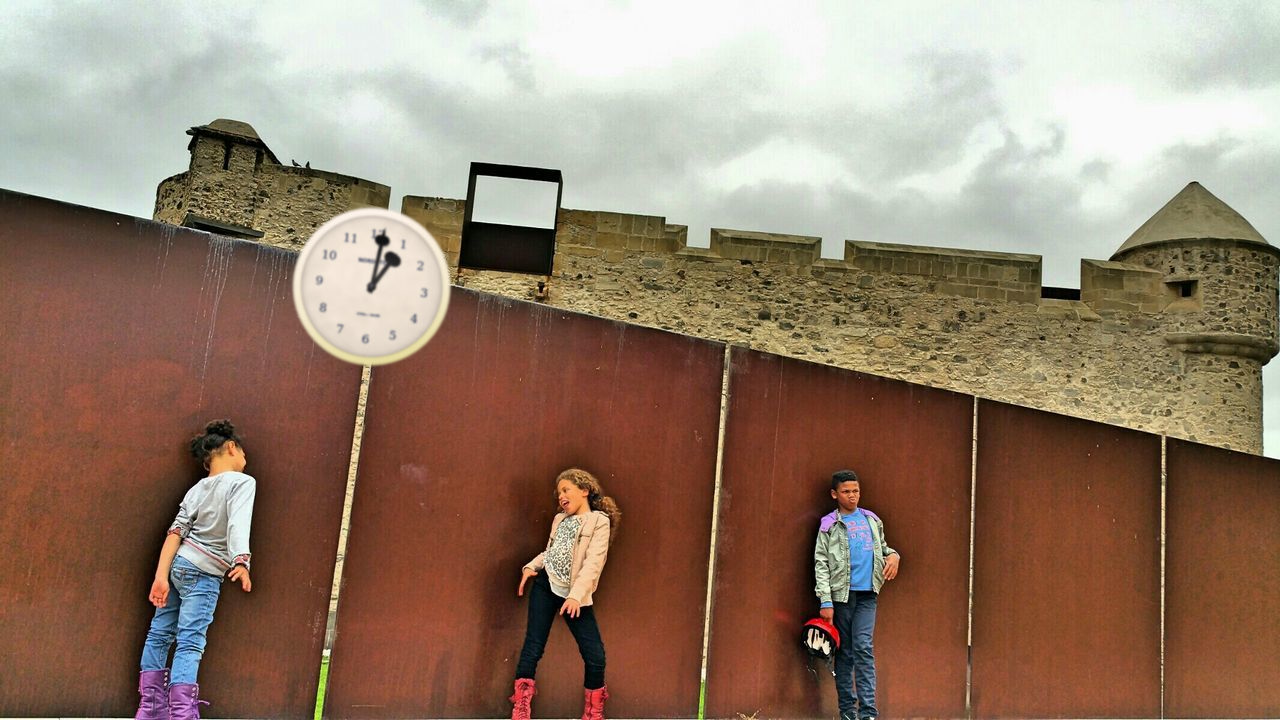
1:01
